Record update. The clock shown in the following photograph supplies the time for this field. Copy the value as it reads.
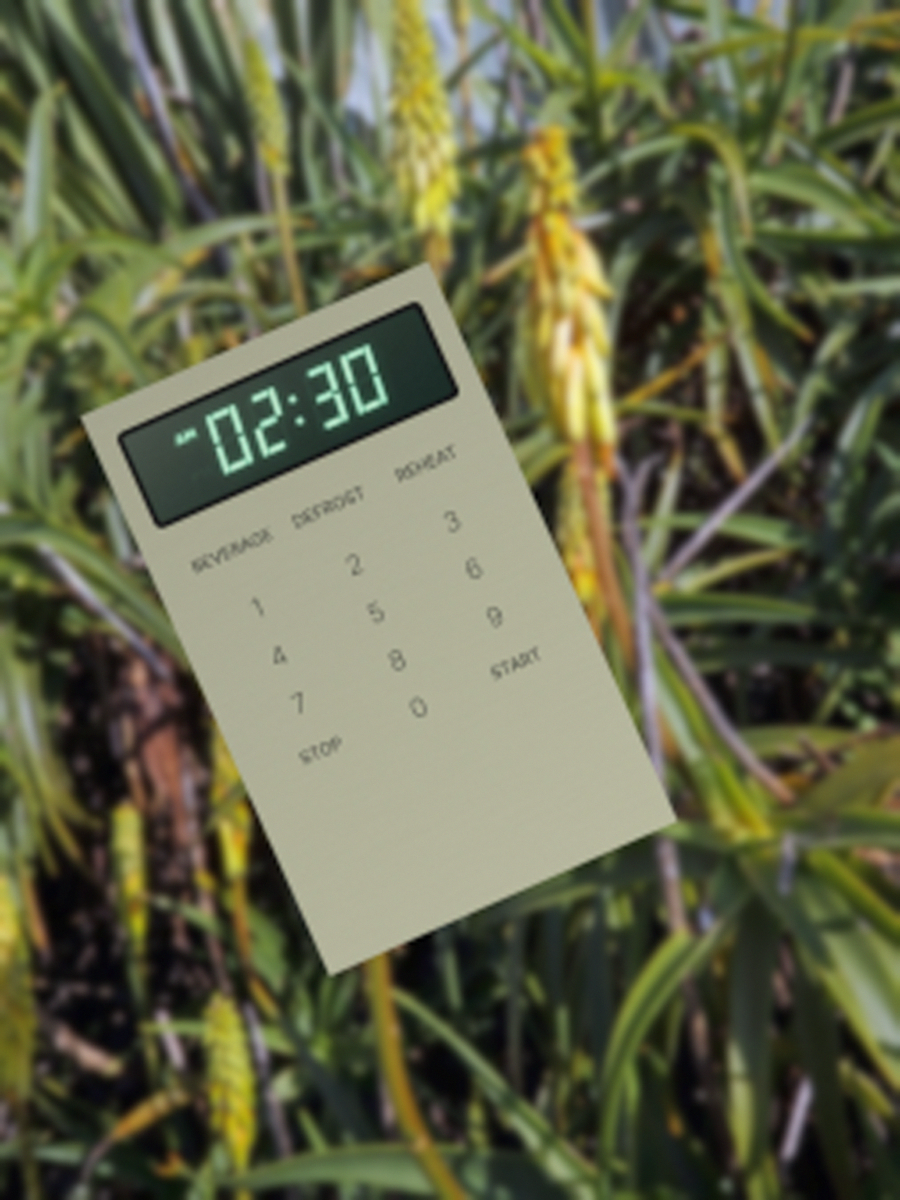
2:30
